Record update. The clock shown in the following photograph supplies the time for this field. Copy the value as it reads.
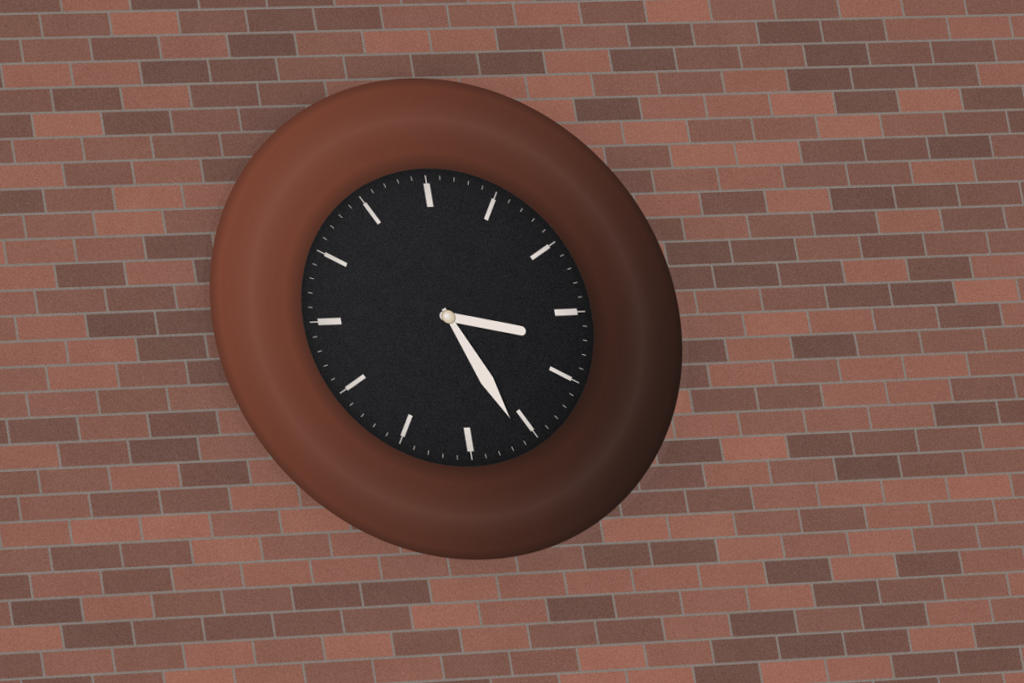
3:26
